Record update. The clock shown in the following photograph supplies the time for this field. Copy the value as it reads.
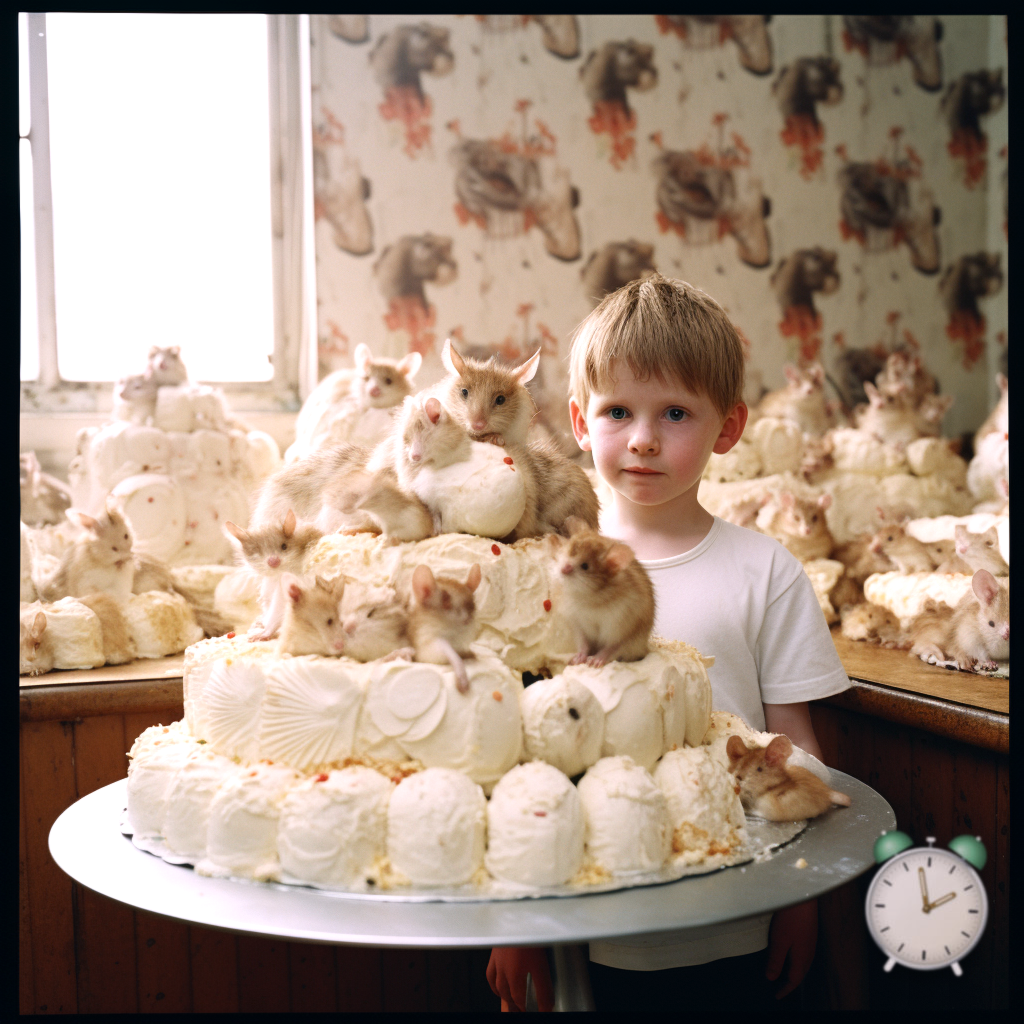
1:58
